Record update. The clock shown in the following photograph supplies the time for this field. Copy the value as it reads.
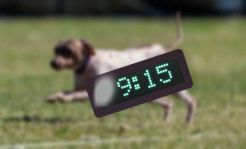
9:15
